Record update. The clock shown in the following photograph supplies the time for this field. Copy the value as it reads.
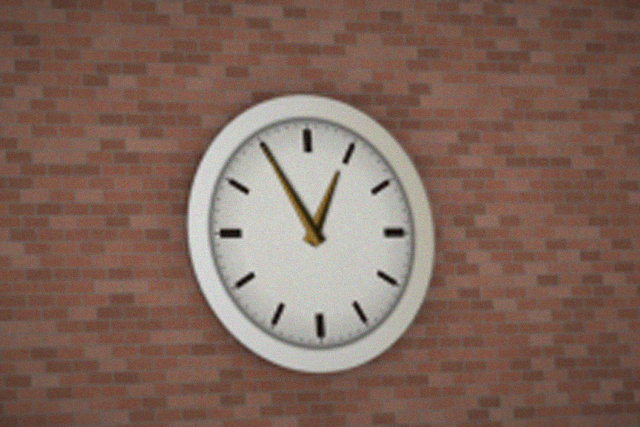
12:55
